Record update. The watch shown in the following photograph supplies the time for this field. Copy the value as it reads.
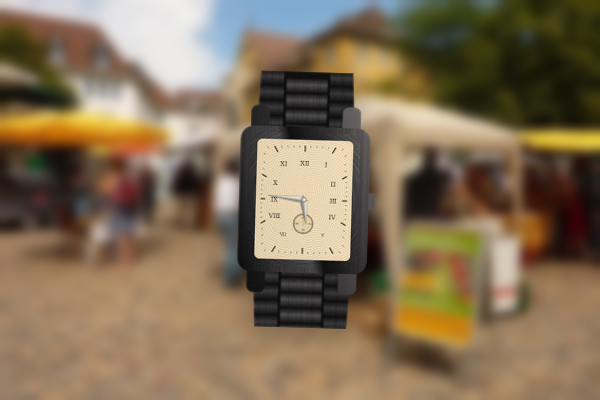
5:46
